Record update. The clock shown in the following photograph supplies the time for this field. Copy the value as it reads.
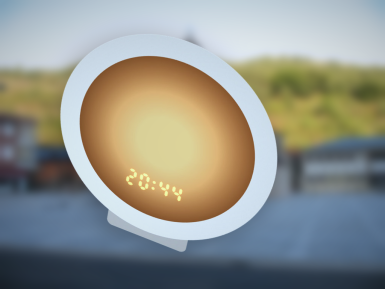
20:44
